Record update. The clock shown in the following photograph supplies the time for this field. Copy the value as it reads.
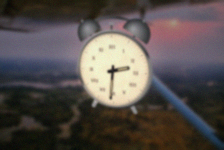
2:31
